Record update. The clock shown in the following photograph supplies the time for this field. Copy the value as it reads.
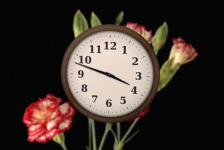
3:48
